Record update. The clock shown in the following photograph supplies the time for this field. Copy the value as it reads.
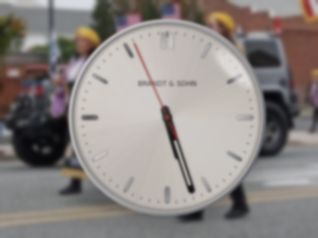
5:26:56
